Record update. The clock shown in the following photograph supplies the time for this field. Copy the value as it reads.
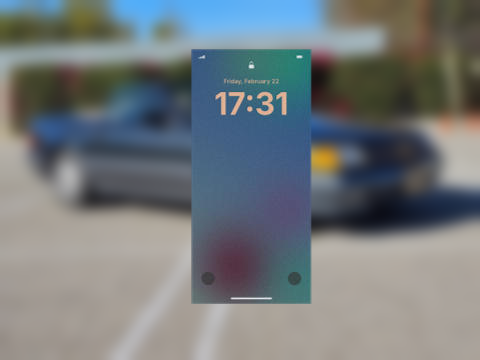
17:31
